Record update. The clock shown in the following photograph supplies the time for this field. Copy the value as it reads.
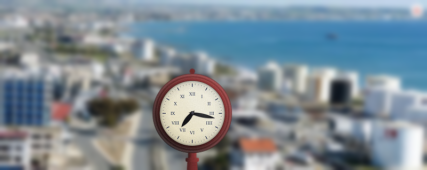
7:17
